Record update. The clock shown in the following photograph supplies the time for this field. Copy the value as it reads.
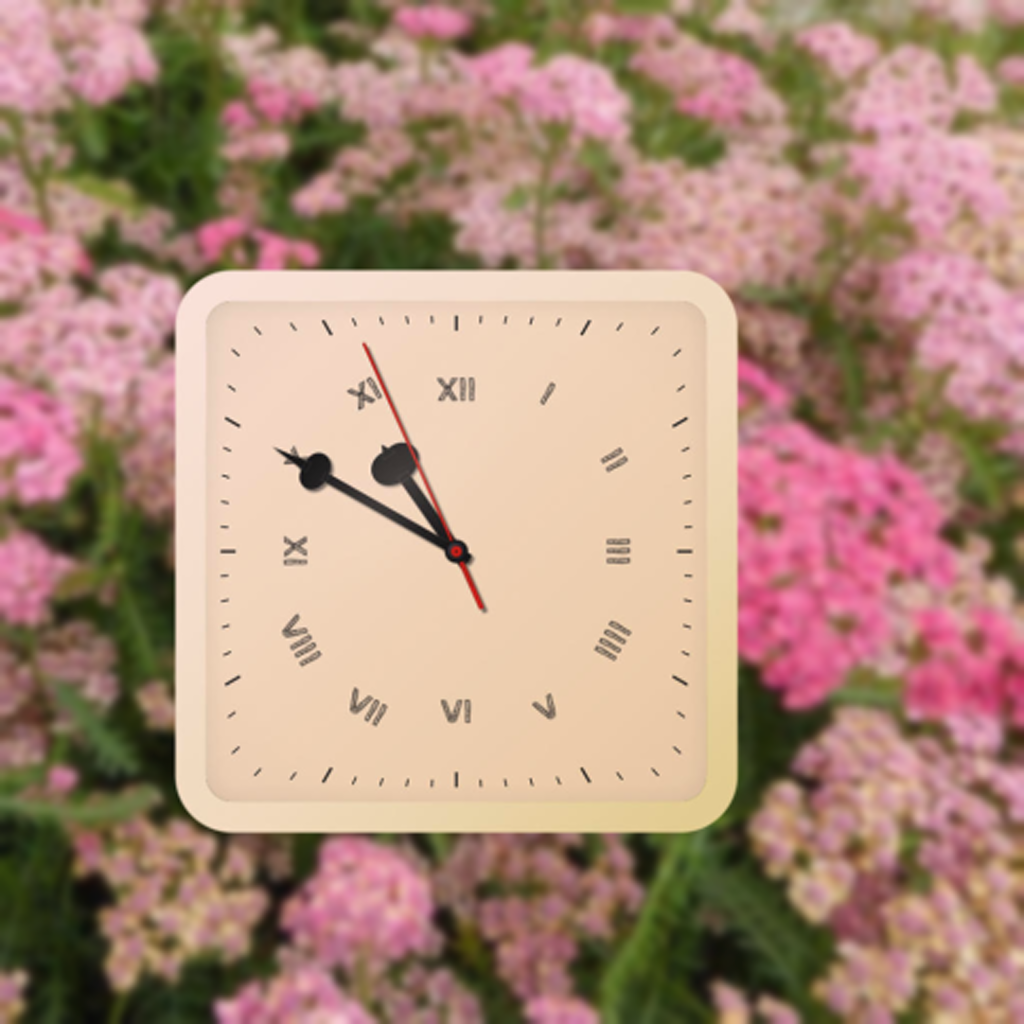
10:49:56
